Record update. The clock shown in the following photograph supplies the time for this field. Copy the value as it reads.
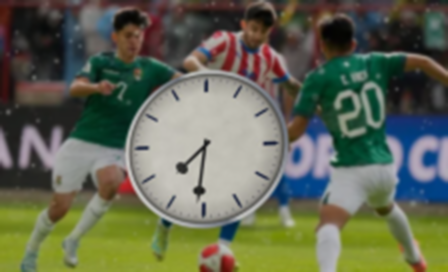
7:31
